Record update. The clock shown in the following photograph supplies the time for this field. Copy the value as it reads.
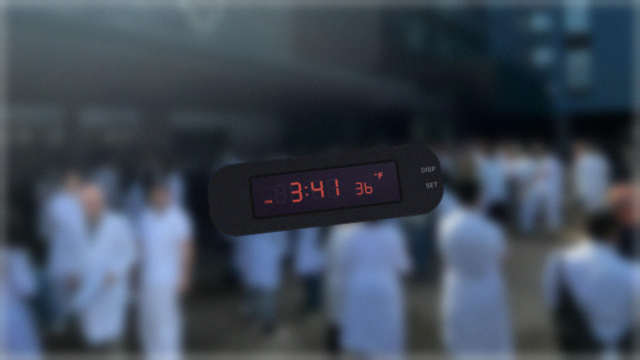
3:41
